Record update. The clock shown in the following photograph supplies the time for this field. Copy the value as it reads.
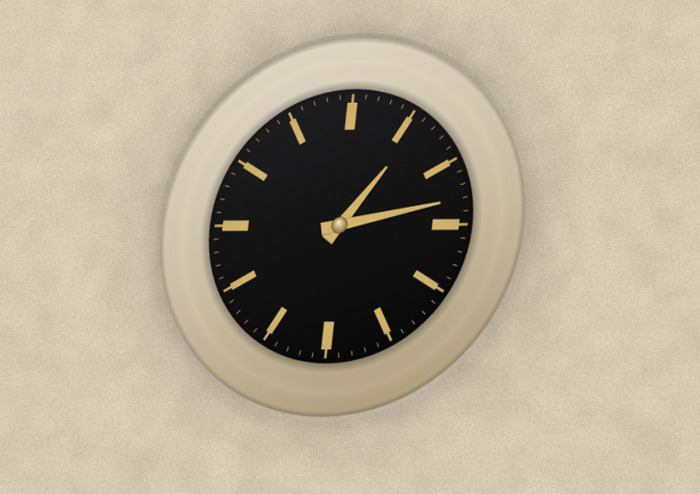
1:13
